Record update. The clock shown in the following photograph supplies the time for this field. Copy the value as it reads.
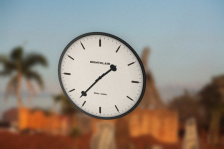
1:37
